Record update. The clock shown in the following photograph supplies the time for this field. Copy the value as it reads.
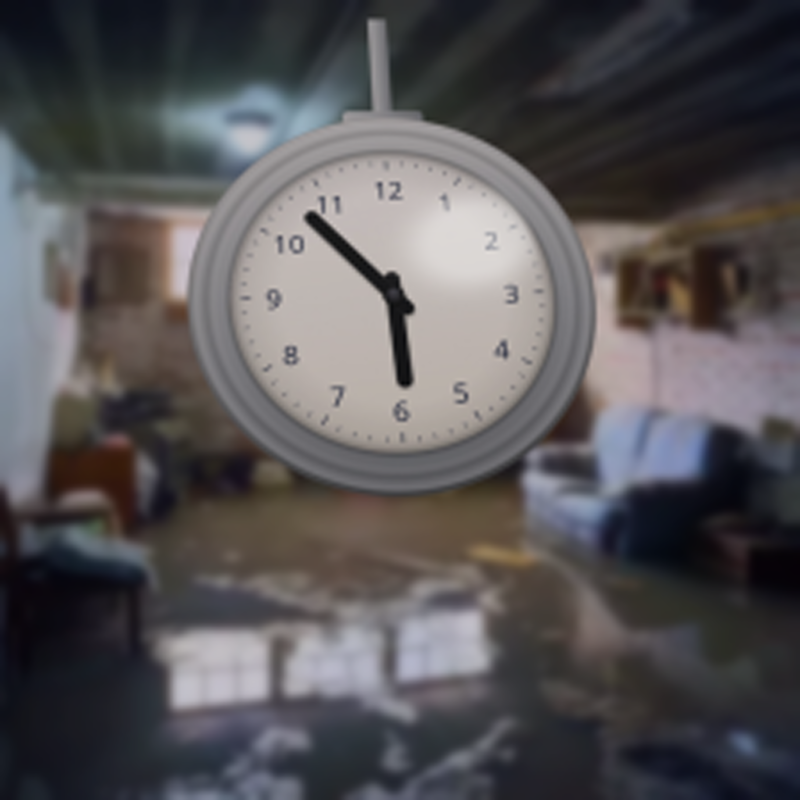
5:53
